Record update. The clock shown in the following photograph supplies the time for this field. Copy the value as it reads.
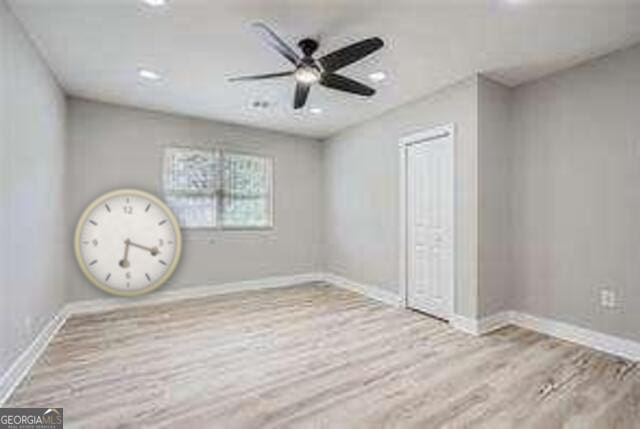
6:18
